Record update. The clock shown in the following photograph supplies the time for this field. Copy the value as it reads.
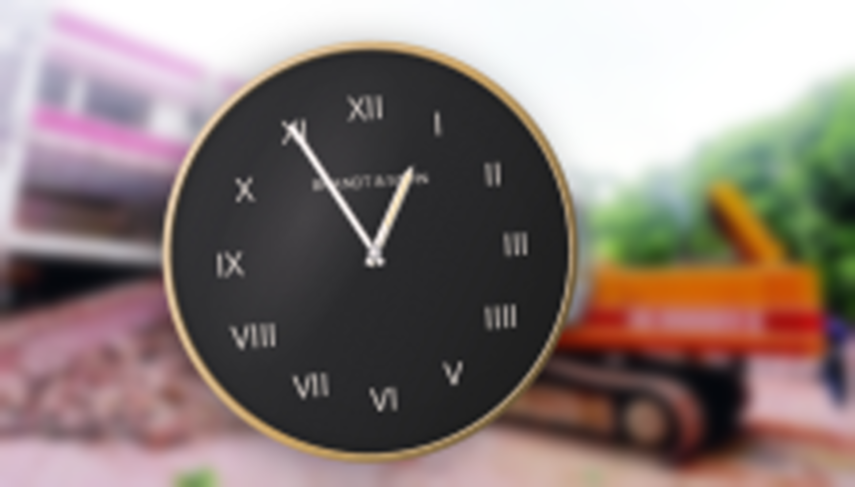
12:55
